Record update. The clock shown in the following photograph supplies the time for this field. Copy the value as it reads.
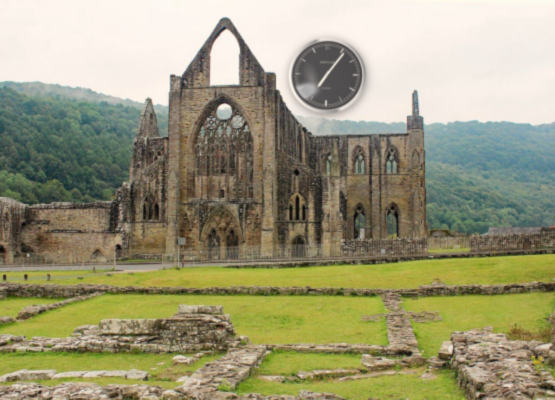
7:06
